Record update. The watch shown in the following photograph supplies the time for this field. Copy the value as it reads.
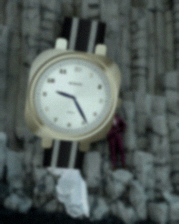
9:24
